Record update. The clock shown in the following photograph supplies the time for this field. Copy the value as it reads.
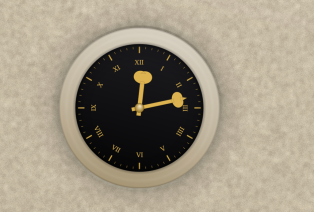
12:13
